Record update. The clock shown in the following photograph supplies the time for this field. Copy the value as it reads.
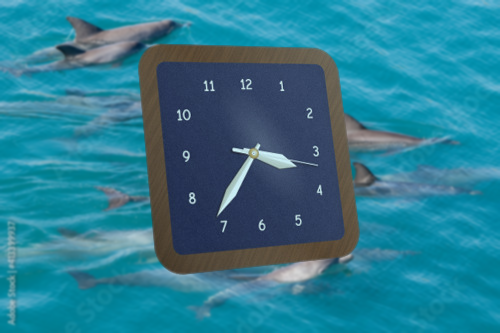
3:36:17
